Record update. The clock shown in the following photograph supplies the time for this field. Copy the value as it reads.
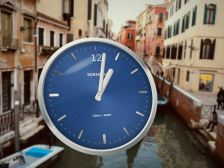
1:02
